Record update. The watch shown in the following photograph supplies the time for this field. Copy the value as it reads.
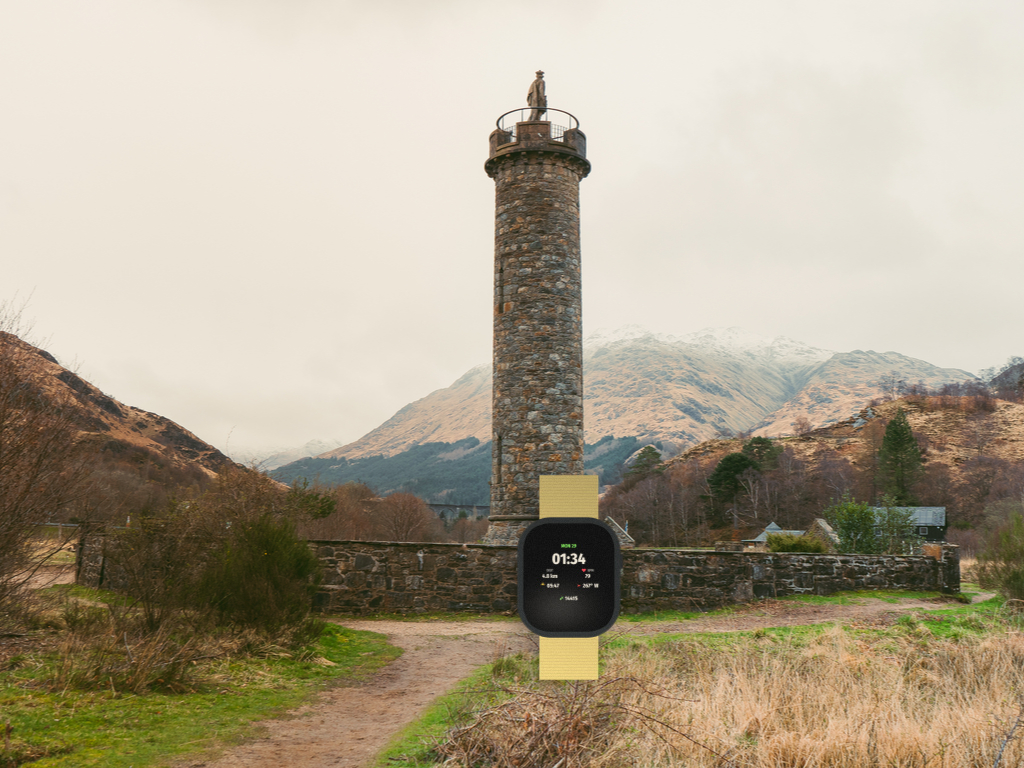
1:34
